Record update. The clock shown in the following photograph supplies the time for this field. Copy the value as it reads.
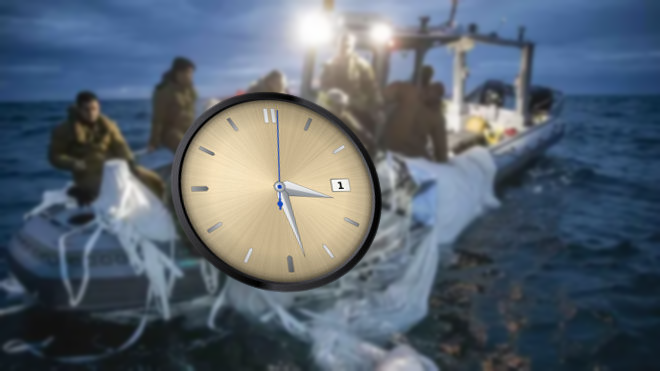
3:28:01
